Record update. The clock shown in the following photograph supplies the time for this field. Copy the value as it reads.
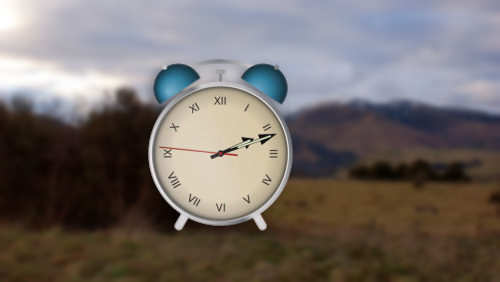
2:11:46
